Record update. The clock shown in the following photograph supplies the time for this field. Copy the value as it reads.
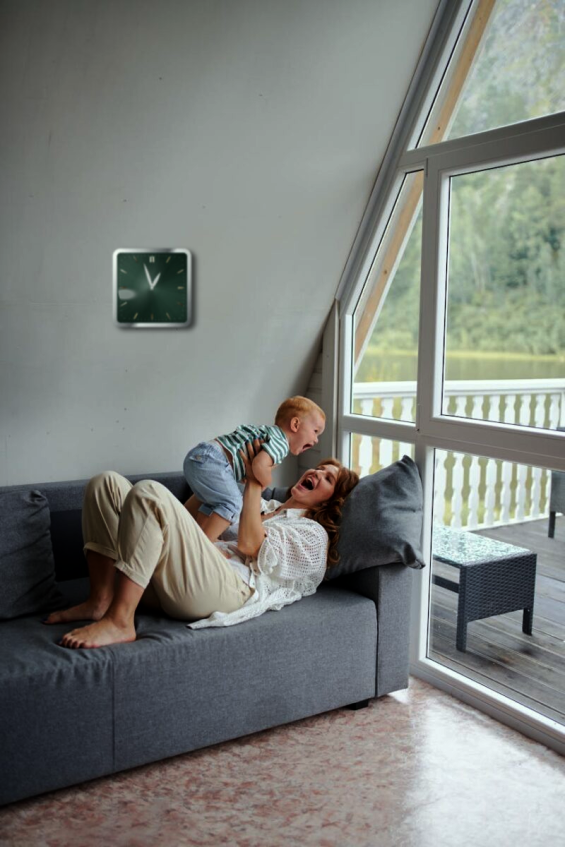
12:57
